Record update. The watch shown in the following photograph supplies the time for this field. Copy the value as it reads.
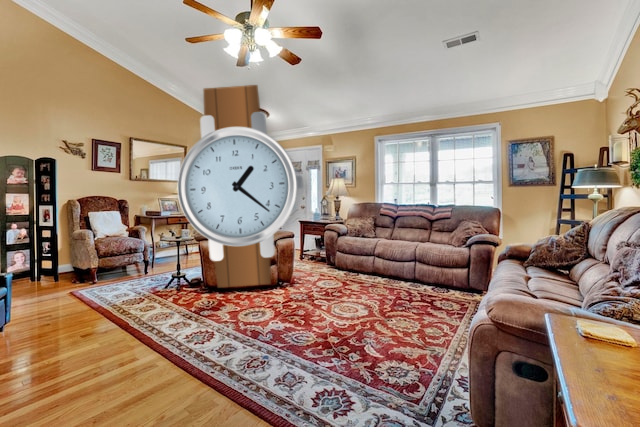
1:22
